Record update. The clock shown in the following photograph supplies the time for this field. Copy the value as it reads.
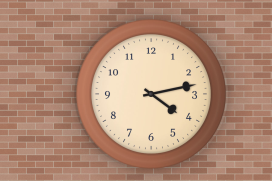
4:13
